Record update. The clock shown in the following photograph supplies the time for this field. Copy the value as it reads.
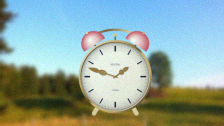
1:48
